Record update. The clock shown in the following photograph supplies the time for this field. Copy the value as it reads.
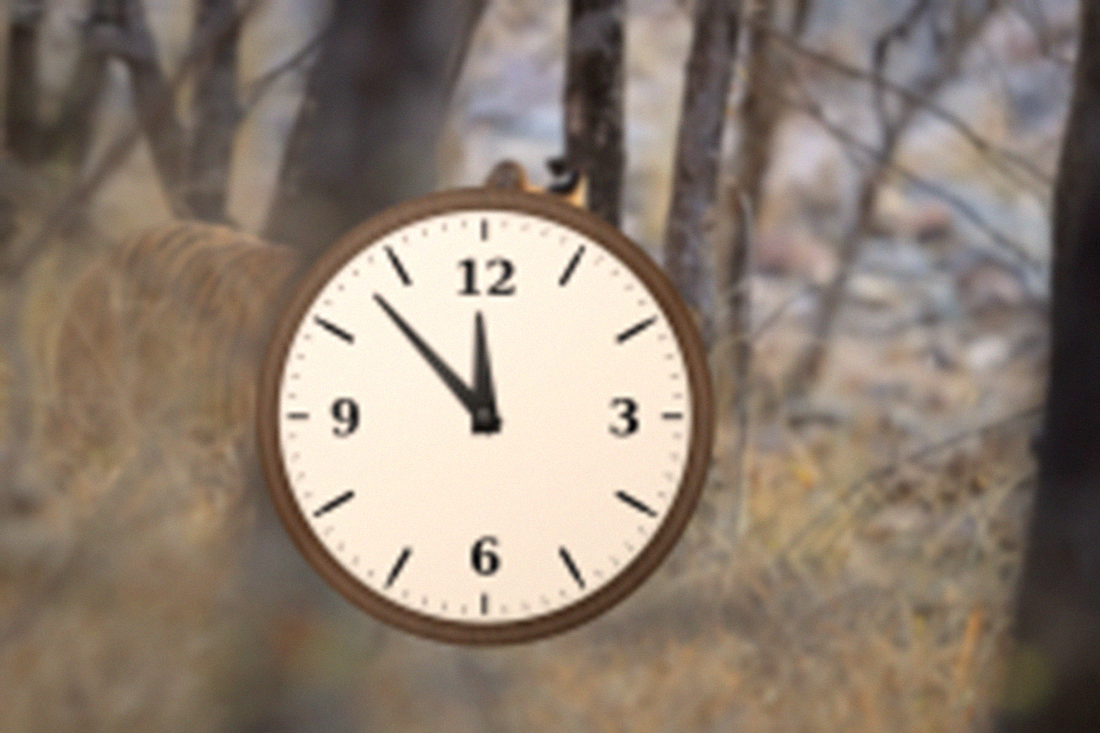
11:53
